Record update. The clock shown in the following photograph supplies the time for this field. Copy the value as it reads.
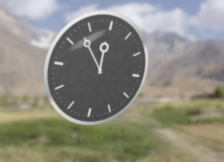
11:53
